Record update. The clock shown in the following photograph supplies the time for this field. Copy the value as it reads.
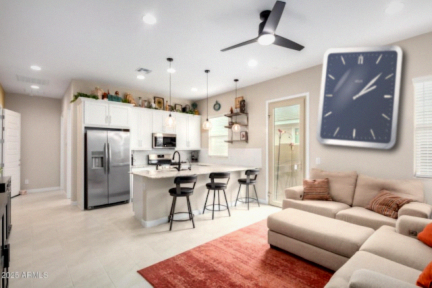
2:08
